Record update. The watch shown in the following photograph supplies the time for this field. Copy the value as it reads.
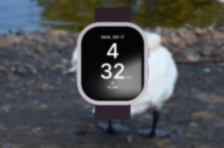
4:32
